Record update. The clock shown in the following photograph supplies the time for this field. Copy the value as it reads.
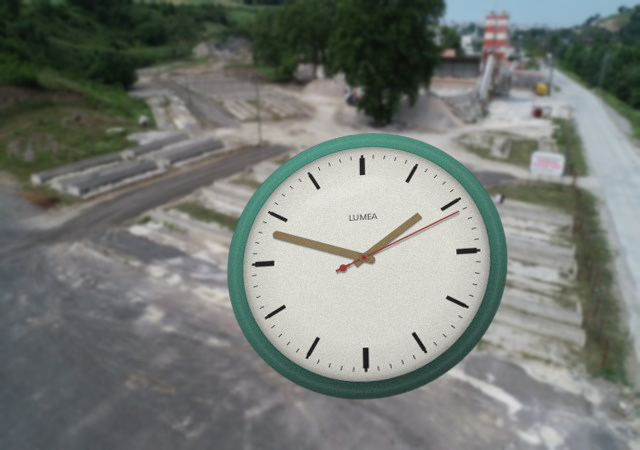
1:48:11
